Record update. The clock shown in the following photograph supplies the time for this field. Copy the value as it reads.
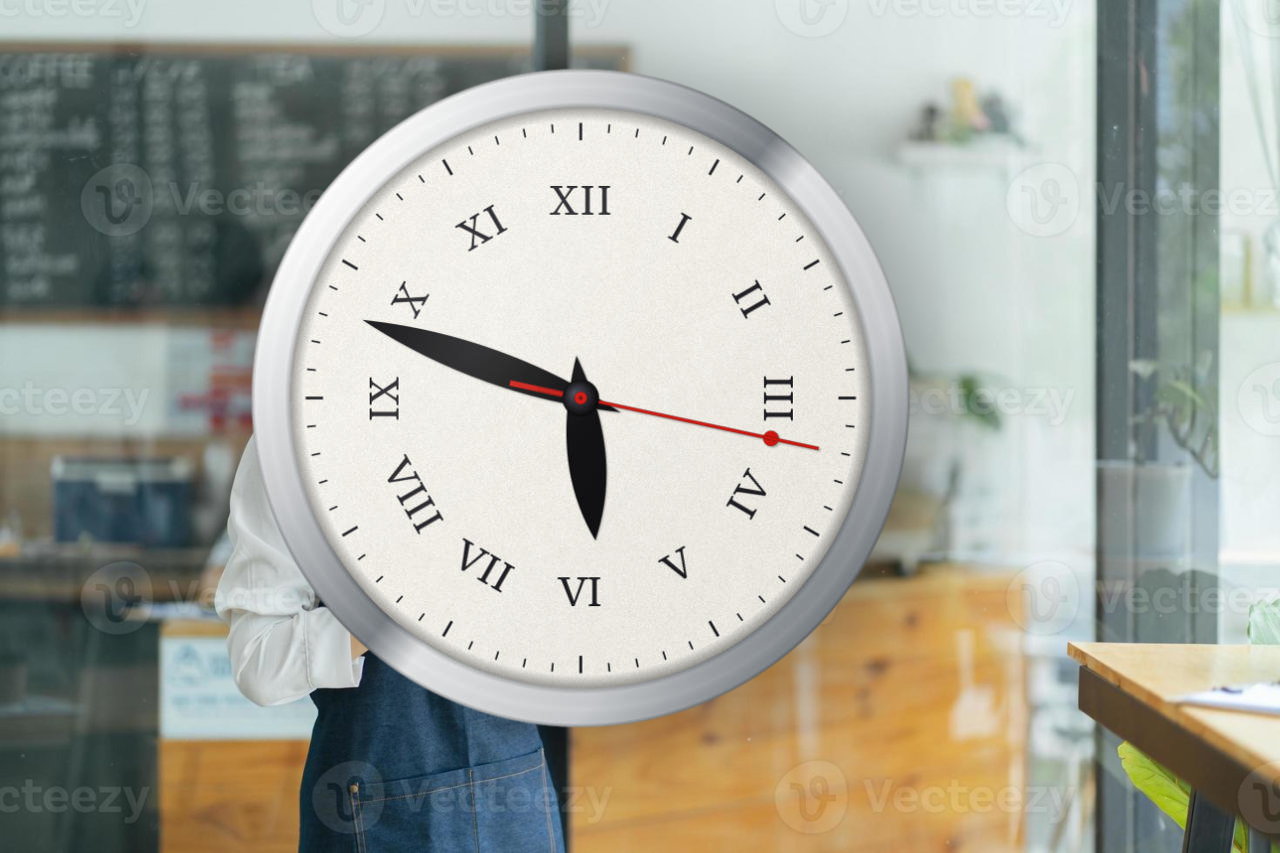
5:48:17
